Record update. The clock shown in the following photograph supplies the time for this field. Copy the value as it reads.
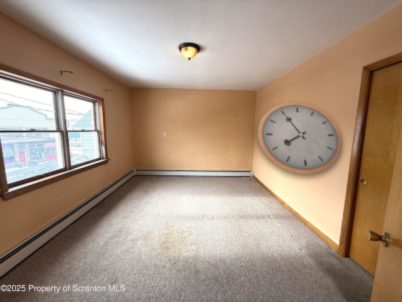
7:55
